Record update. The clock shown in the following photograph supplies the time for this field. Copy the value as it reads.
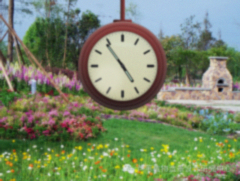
4:54
